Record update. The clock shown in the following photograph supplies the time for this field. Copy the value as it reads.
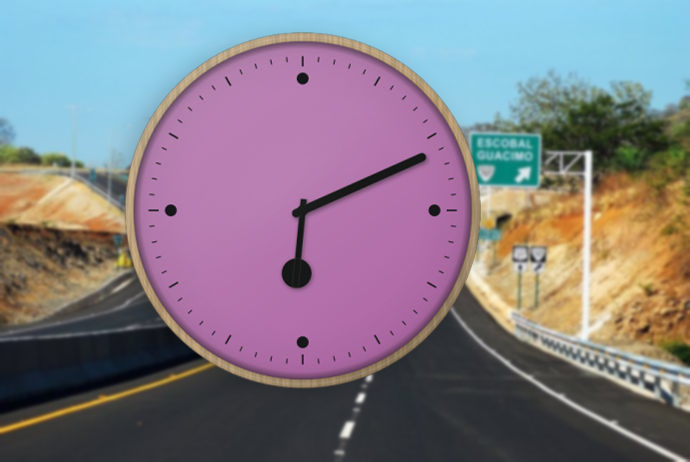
6:11
